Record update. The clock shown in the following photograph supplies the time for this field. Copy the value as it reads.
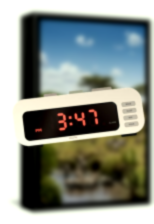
3:47
